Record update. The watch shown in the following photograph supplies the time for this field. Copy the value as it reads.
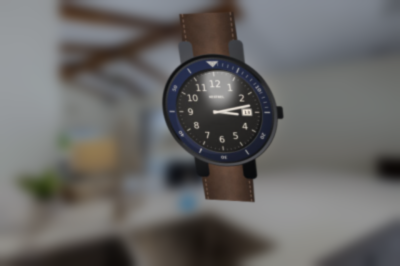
3:13
